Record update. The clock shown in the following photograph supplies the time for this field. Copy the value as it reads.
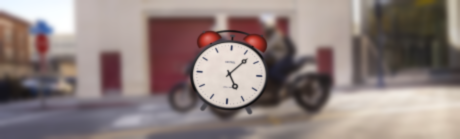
5:07
